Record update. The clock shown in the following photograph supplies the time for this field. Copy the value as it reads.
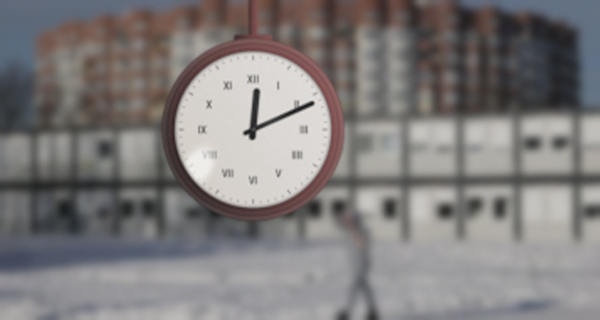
12:11
